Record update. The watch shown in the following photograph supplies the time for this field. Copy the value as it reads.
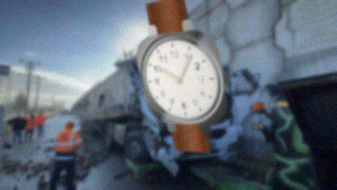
10:06
